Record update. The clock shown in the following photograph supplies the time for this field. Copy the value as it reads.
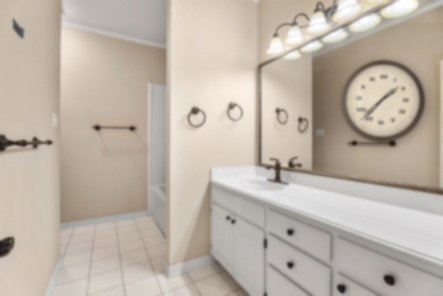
1:37
